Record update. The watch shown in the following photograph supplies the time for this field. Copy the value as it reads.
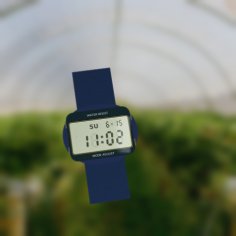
11:02
